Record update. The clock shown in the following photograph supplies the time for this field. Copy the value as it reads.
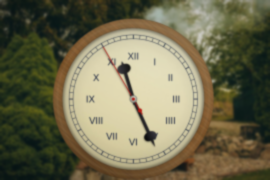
11:25:55
